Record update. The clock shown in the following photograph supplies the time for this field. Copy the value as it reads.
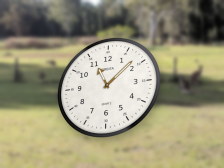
11:08
